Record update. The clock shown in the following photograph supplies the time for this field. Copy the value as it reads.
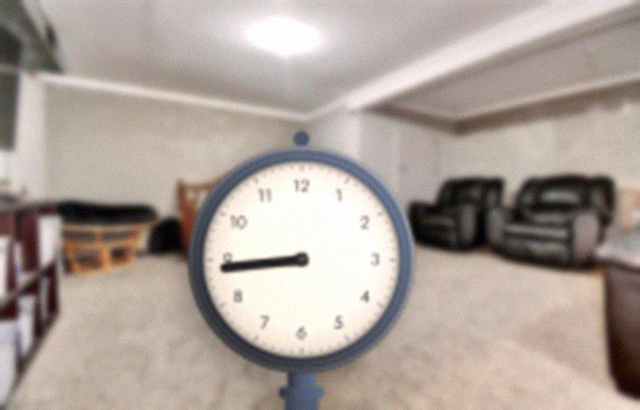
8:44
